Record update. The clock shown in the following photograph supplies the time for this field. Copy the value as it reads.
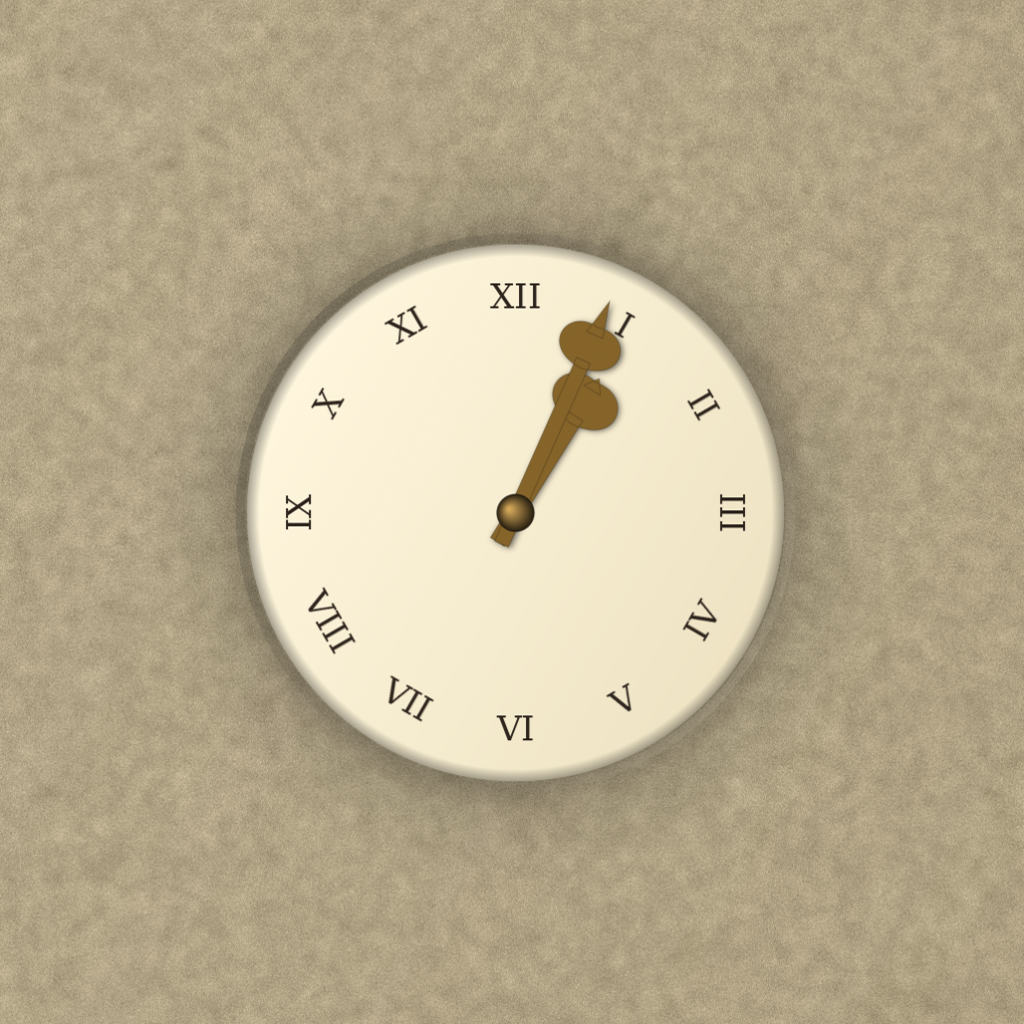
1:04
